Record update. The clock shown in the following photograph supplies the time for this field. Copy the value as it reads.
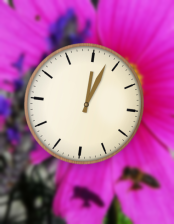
12:03
